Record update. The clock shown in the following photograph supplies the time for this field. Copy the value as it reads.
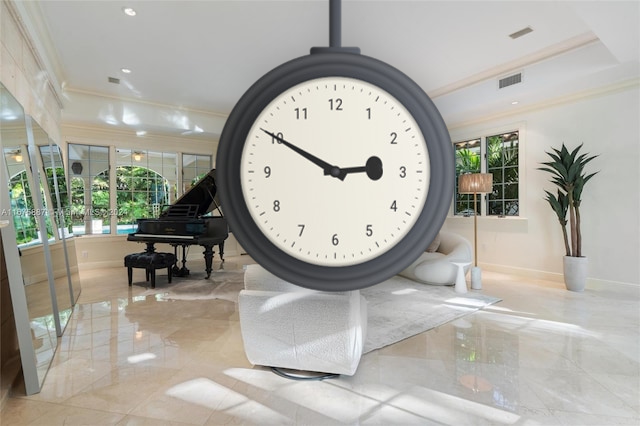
2:50
